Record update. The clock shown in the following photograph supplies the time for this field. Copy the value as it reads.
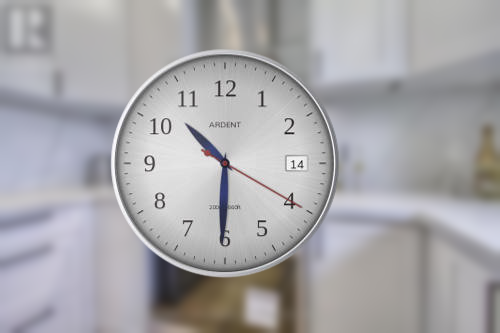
10:30:20
